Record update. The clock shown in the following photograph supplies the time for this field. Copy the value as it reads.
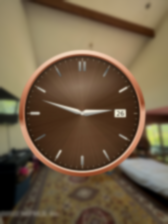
2:48
